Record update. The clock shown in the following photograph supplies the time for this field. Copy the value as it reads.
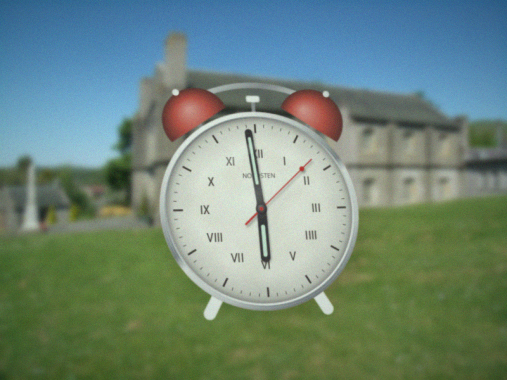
5:59:08
